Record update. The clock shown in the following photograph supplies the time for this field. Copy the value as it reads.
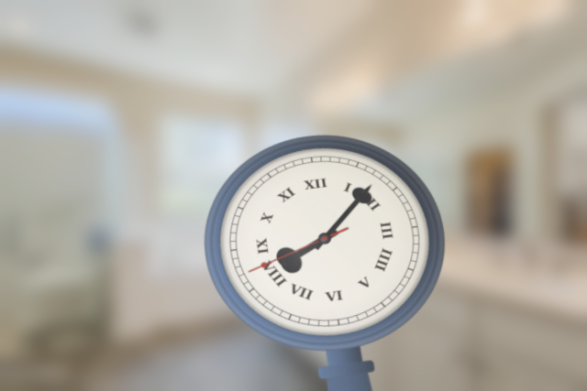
8:07:42
